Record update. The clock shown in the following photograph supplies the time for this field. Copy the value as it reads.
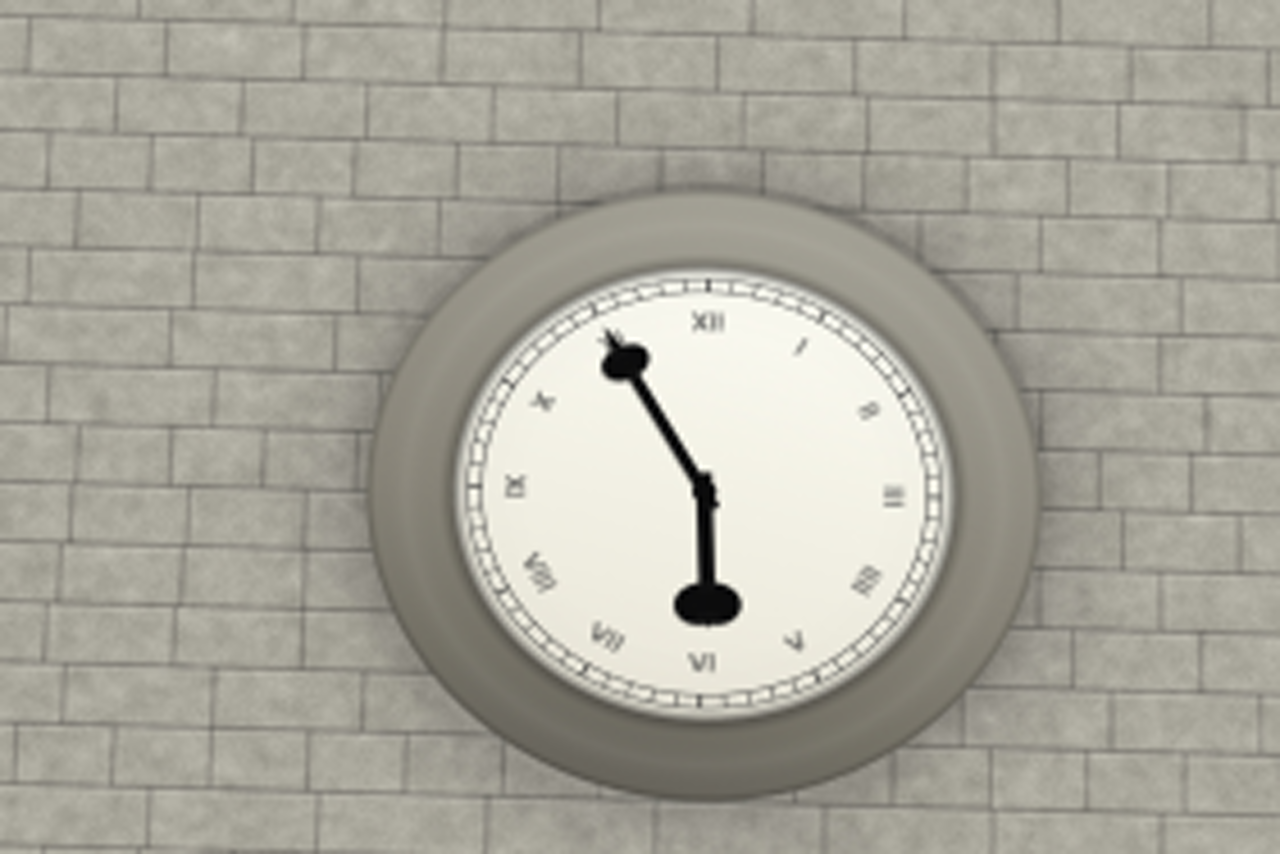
5:55
